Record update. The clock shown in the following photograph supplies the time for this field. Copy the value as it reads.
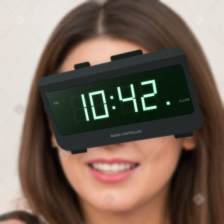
10:42
